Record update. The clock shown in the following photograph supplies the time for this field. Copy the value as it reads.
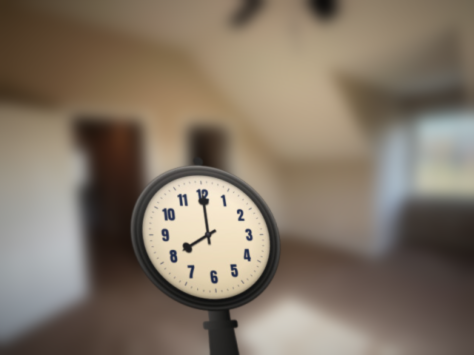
8:00
